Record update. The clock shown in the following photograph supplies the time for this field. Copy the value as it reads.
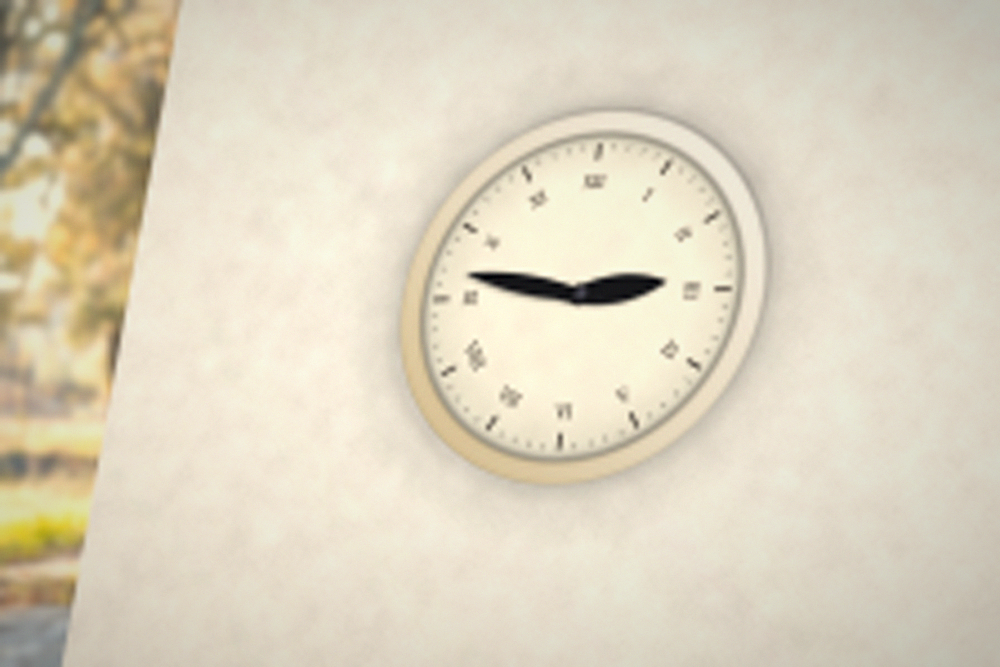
2:47
